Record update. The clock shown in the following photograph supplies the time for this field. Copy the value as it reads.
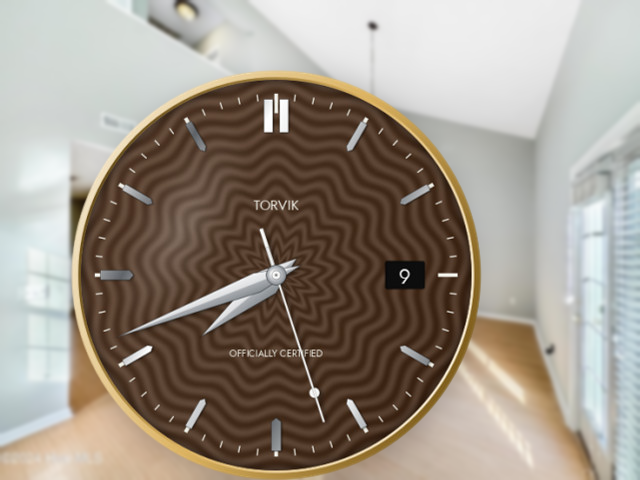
7:41:27
